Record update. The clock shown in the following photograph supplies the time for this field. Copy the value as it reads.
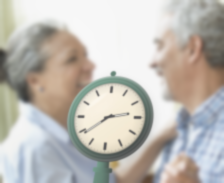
2:39
